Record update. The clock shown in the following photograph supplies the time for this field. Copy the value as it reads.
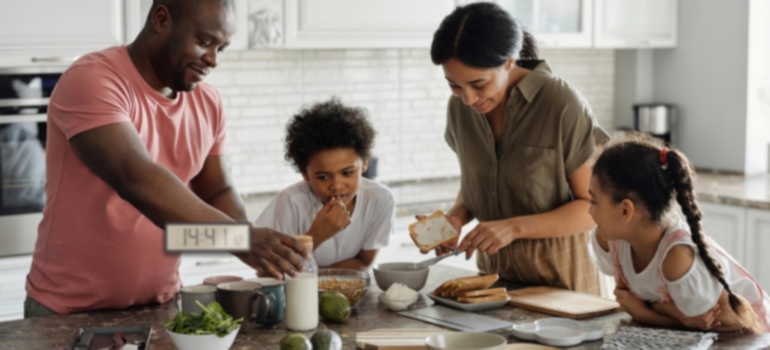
14:41
